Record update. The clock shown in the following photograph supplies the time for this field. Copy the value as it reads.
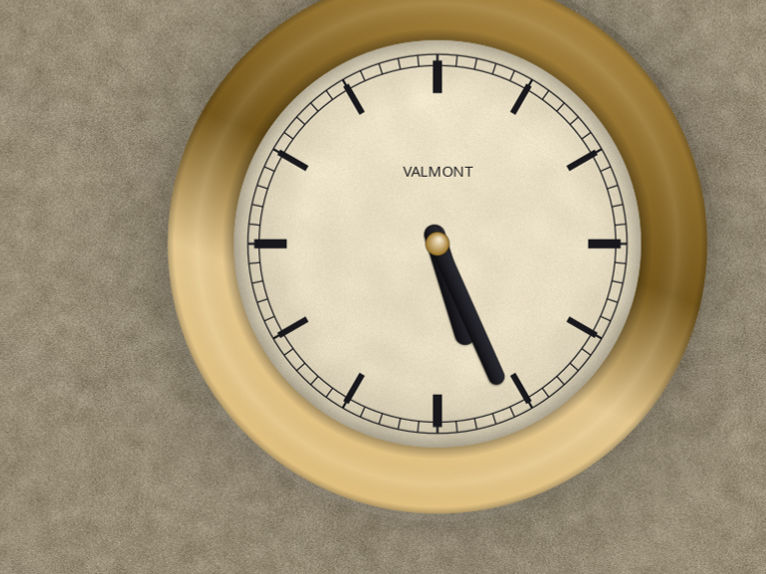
5:26
